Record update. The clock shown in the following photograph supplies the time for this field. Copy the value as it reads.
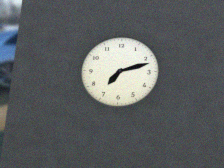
7:12
